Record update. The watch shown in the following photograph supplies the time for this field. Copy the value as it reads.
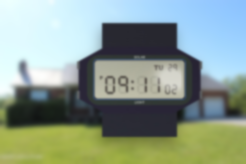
9:11
